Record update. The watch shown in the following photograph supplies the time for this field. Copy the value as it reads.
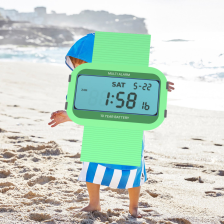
1:58:16
